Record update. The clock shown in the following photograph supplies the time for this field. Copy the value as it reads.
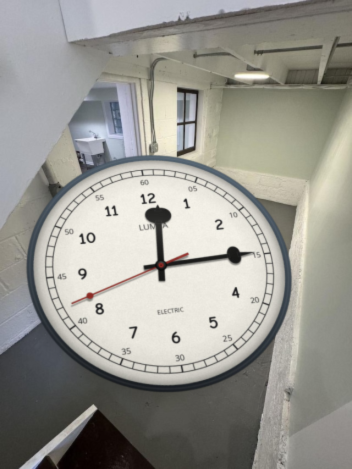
12:14:42
